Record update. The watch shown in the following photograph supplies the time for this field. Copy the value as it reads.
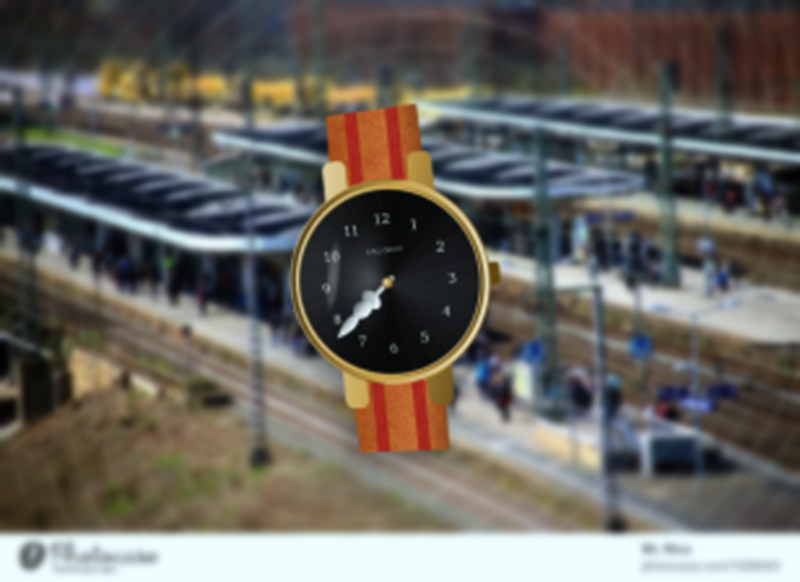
7:38
